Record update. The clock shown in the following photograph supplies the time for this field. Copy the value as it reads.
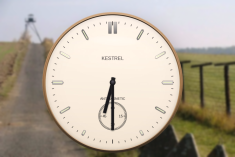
6:30
